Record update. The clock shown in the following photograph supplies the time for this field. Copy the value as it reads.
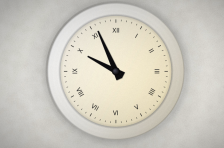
9:56
